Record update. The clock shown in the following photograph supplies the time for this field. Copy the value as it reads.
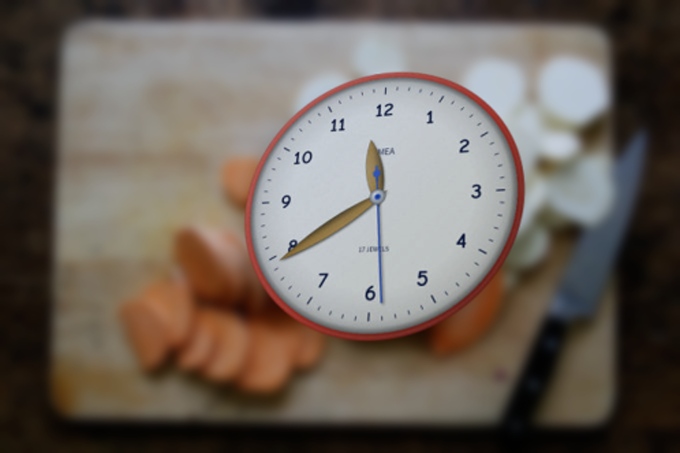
11:39:29
